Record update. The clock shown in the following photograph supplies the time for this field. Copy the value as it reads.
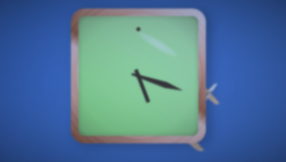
5:18
